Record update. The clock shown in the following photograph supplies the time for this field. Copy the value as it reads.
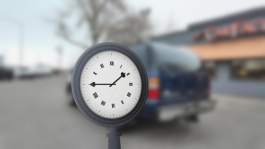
1:45
